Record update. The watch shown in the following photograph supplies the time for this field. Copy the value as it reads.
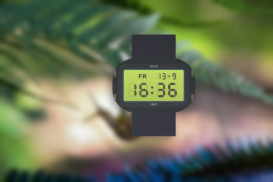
16:36
